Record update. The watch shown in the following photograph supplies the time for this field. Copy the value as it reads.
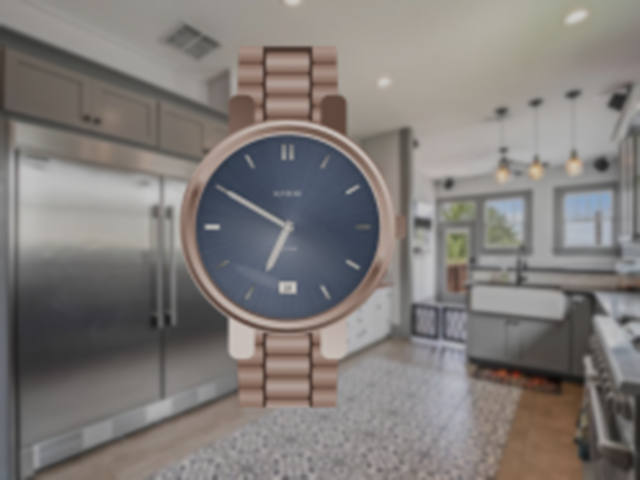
6:50
